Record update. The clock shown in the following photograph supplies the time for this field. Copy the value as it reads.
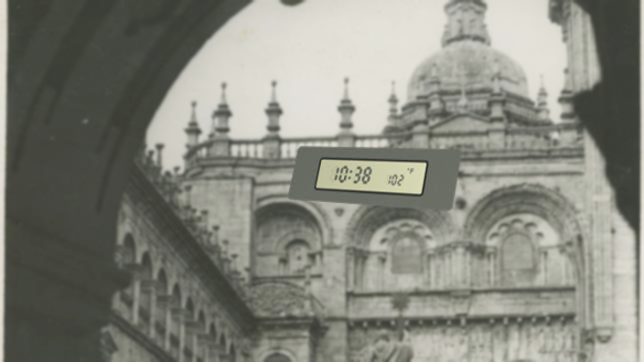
10:38
